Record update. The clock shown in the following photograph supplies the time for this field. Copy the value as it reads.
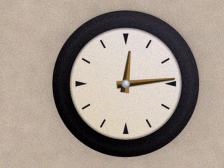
12:14
